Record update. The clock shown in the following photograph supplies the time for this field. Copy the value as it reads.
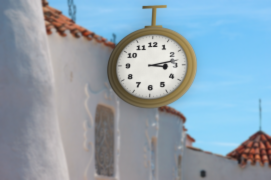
3:13
